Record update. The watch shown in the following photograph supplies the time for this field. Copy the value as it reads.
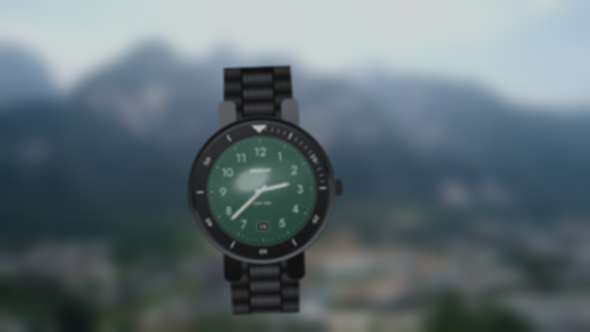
2:38
